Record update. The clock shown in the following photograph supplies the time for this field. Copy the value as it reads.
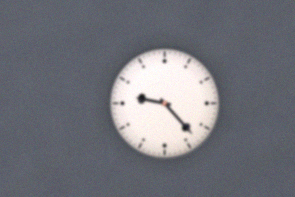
9:23
